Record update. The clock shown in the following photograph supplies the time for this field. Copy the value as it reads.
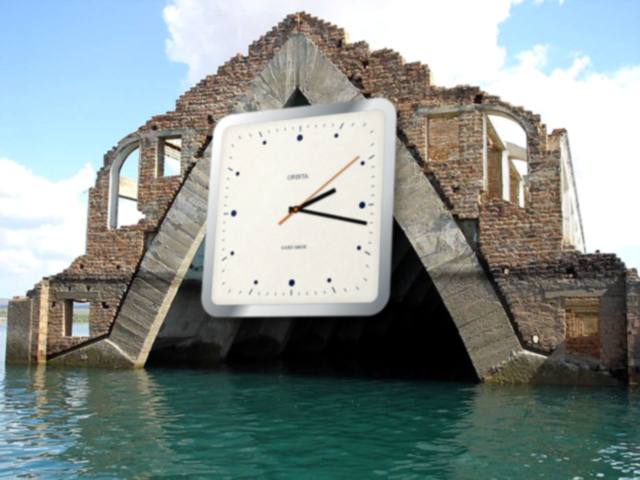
2:17:09
